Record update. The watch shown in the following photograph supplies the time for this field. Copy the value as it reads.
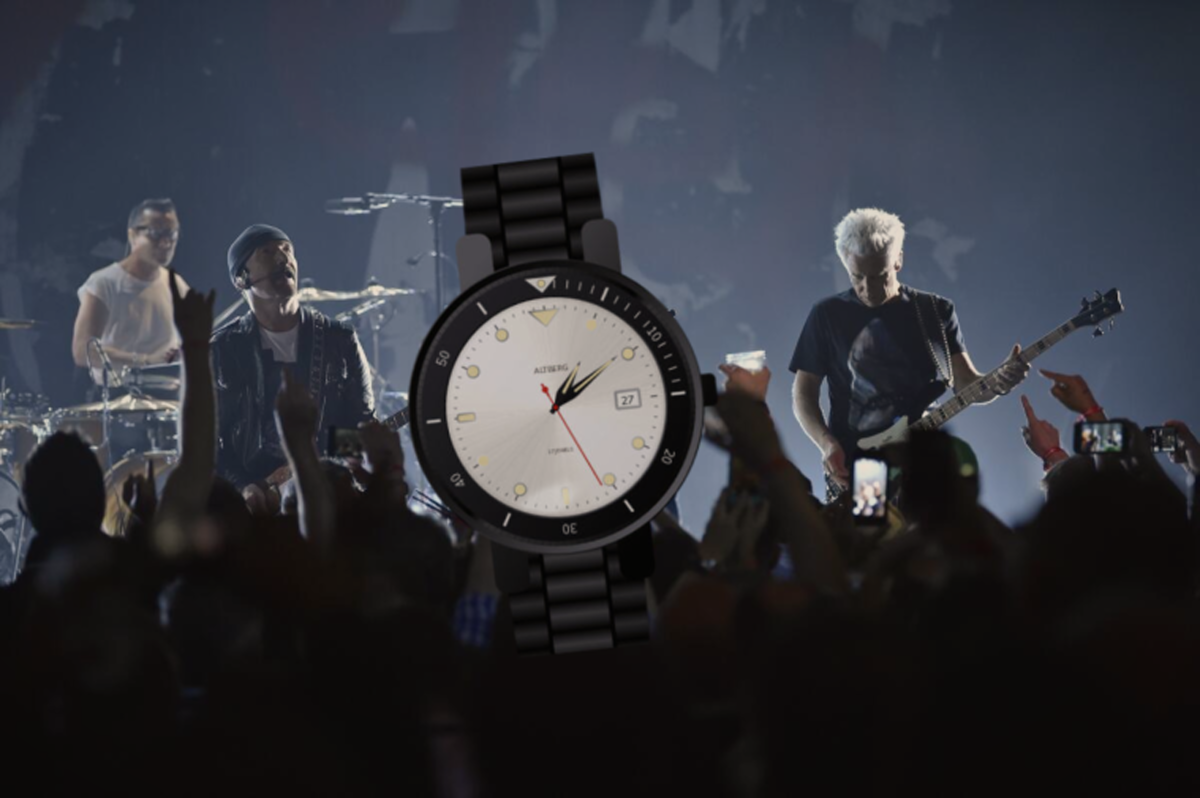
1:09:26
